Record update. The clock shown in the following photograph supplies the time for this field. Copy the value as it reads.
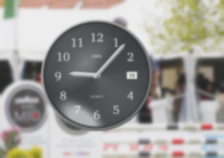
9:07
